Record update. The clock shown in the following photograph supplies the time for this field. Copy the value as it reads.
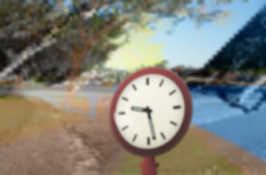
9:28
